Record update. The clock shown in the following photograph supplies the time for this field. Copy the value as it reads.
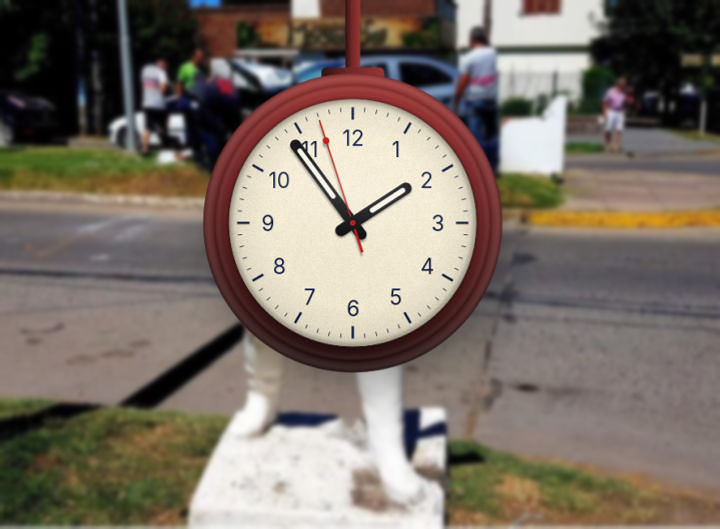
1:53:57
